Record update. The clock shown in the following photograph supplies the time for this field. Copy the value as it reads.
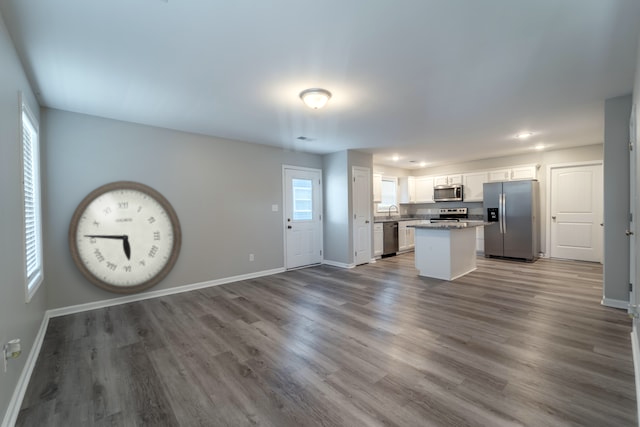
5:46
